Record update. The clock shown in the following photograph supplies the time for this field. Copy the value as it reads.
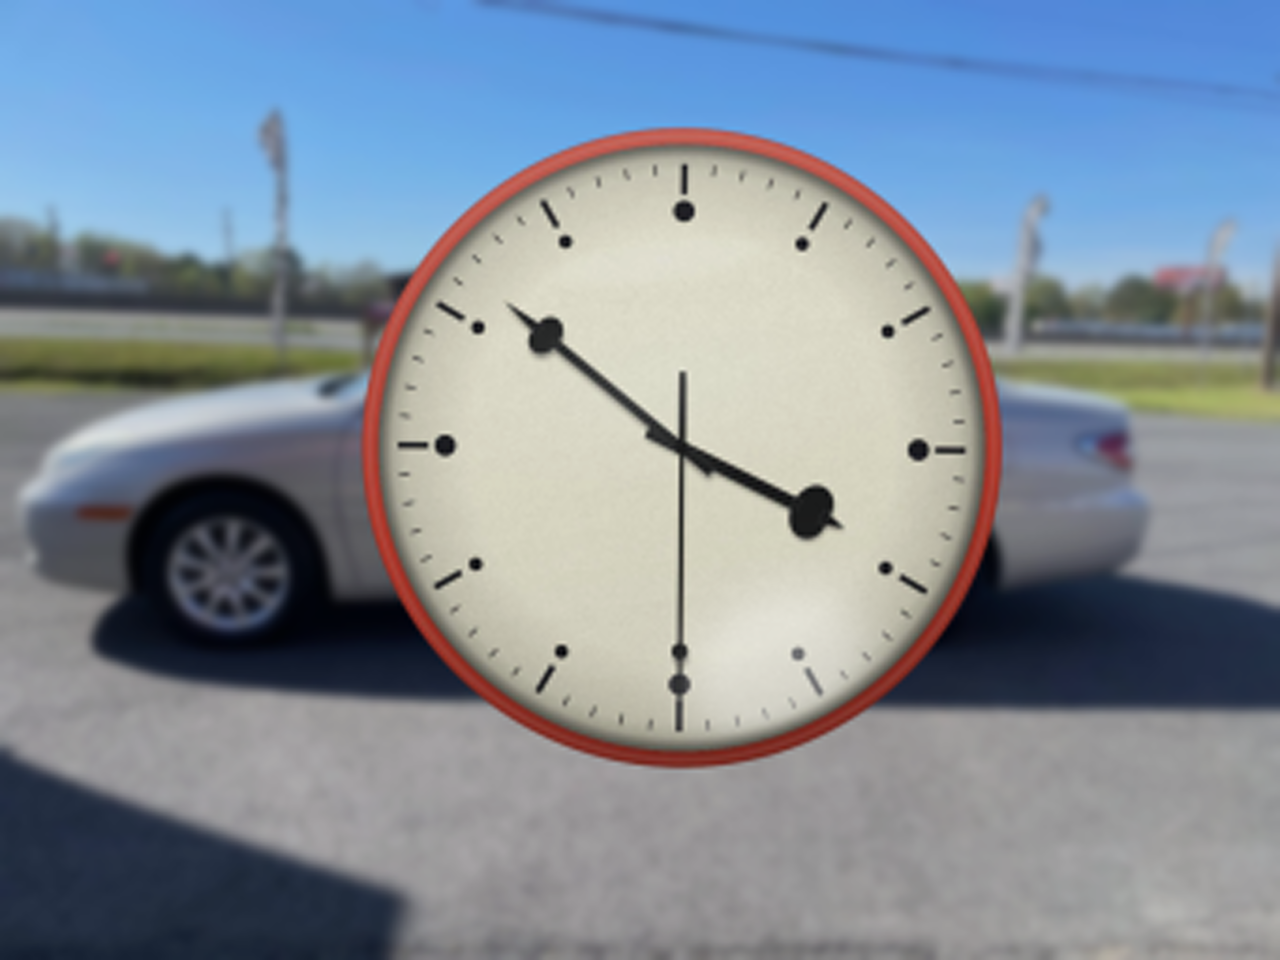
3:51:30
